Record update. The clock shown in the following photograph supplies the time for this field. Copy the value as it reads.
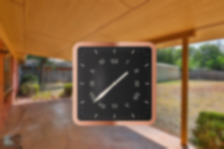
1:38
